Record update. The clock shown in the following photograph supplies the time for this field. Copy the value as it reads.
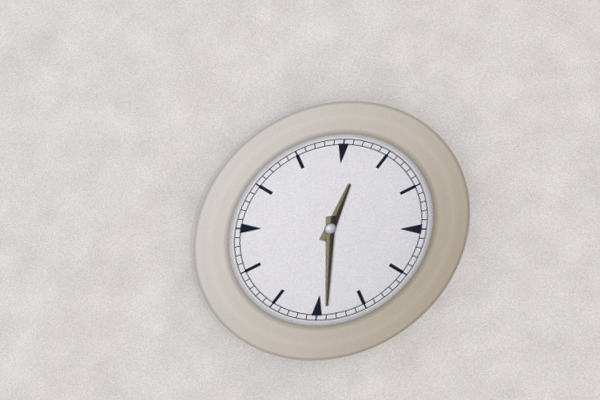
12:29
